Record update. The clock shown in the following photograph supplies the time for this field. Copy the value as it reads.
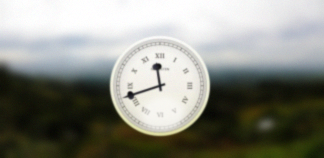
11:42
